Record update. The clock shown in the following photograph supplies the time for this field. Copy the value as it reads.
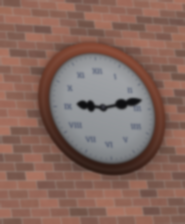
9:13
